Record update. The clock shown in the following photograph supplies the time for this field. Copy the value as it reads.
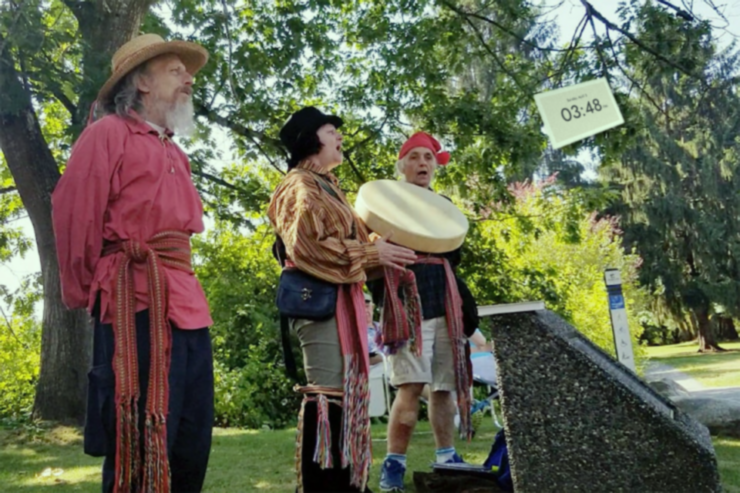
3:48
